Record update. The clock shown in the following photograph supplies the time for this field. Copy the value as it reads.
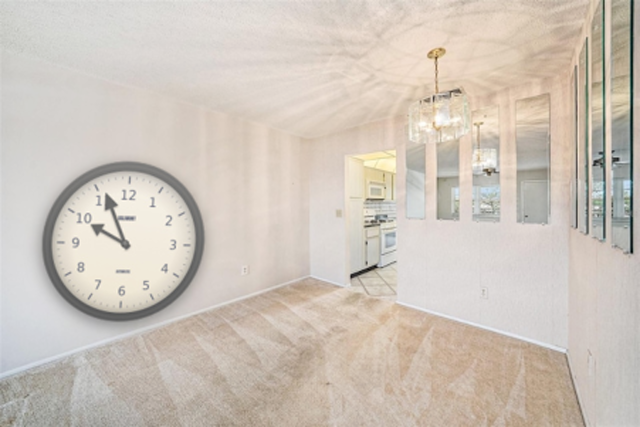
9:56
